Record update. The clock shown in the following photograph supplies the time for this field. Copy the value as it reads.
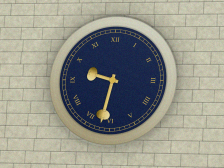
9:32
